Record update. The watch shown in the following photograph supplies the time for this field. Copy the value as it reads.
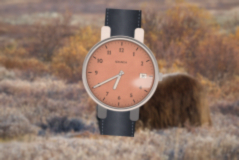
6:40
